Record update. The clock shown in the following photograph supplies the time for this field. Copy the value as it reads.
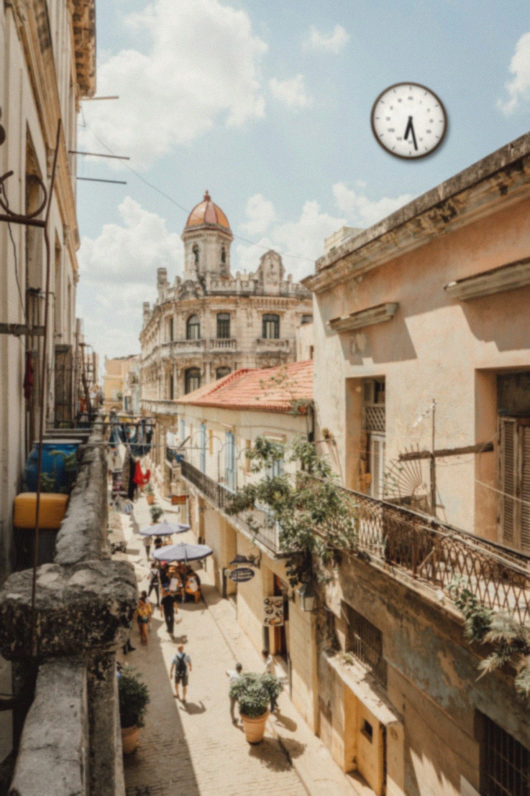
6:28
